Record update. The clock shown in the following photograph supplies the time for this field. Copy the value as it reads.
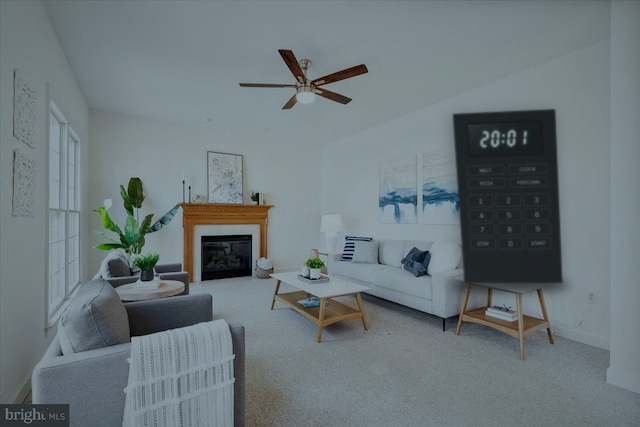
20:01
